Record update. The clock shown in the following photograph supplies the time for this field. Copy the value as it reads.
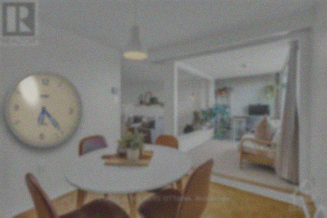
6:23
